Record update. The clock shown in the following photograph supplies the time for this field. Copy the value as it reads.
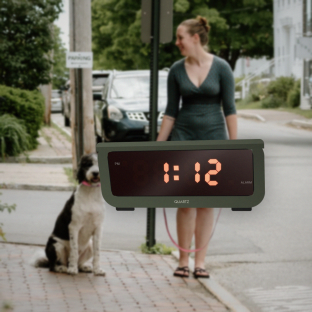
1:12
